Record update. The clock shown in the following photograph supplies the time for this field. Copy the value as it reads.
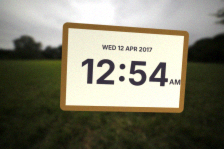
12:54
